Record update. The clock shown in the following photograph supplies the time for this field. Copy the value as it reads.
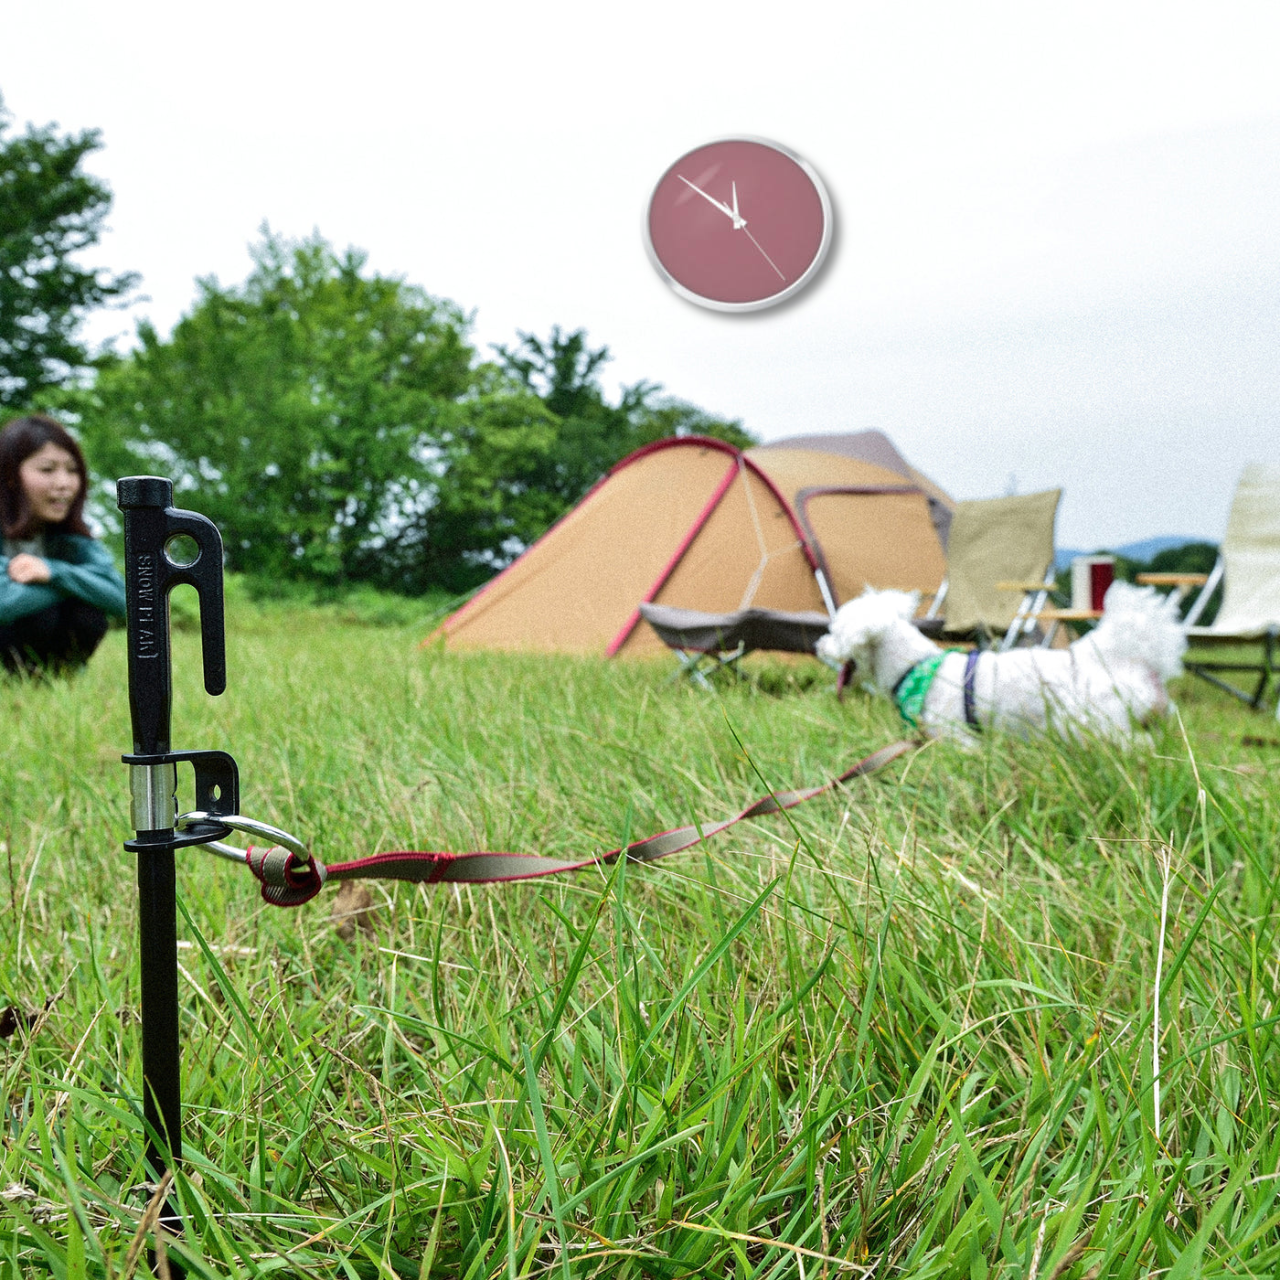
11:51:24
